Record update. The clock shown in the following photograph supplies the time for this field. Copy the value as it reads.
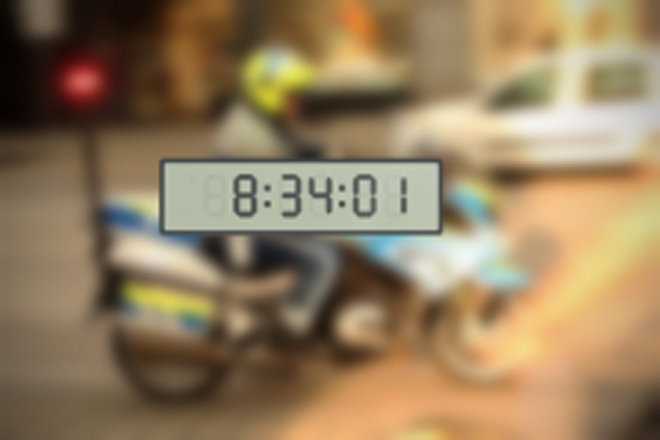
8:34:01
